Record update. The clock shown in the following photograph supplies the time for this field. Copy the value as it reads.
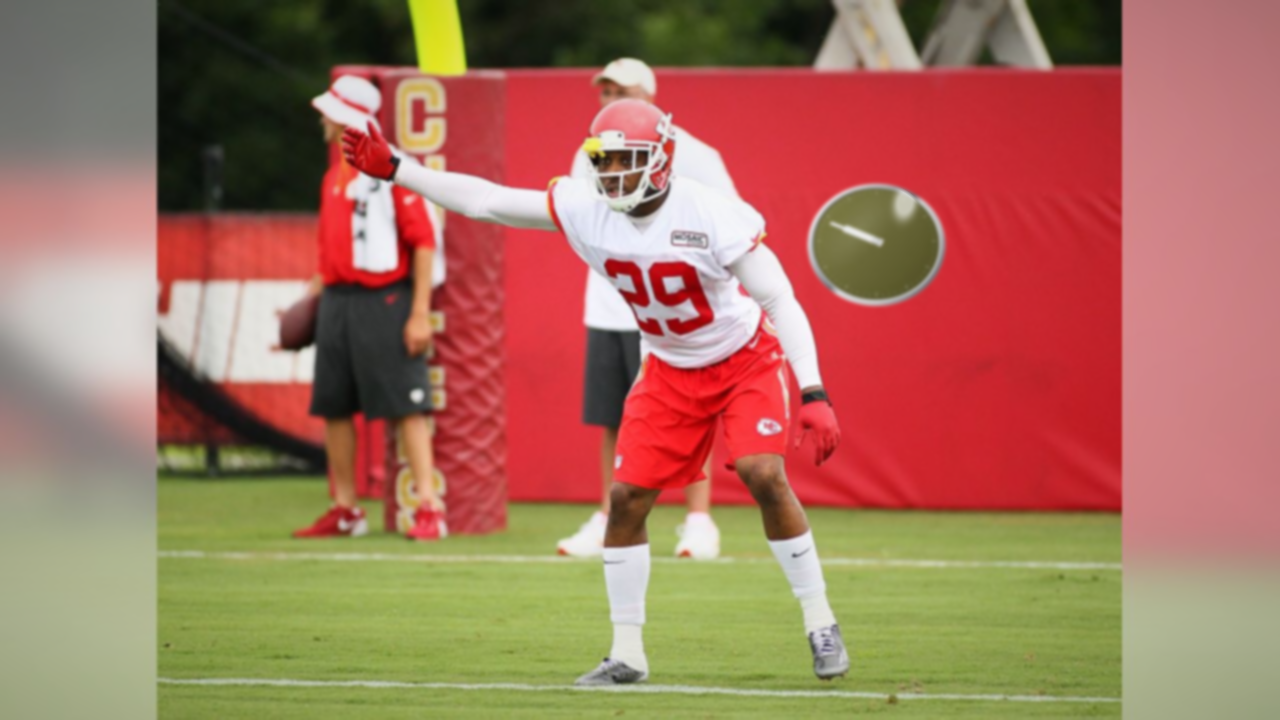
9:49
